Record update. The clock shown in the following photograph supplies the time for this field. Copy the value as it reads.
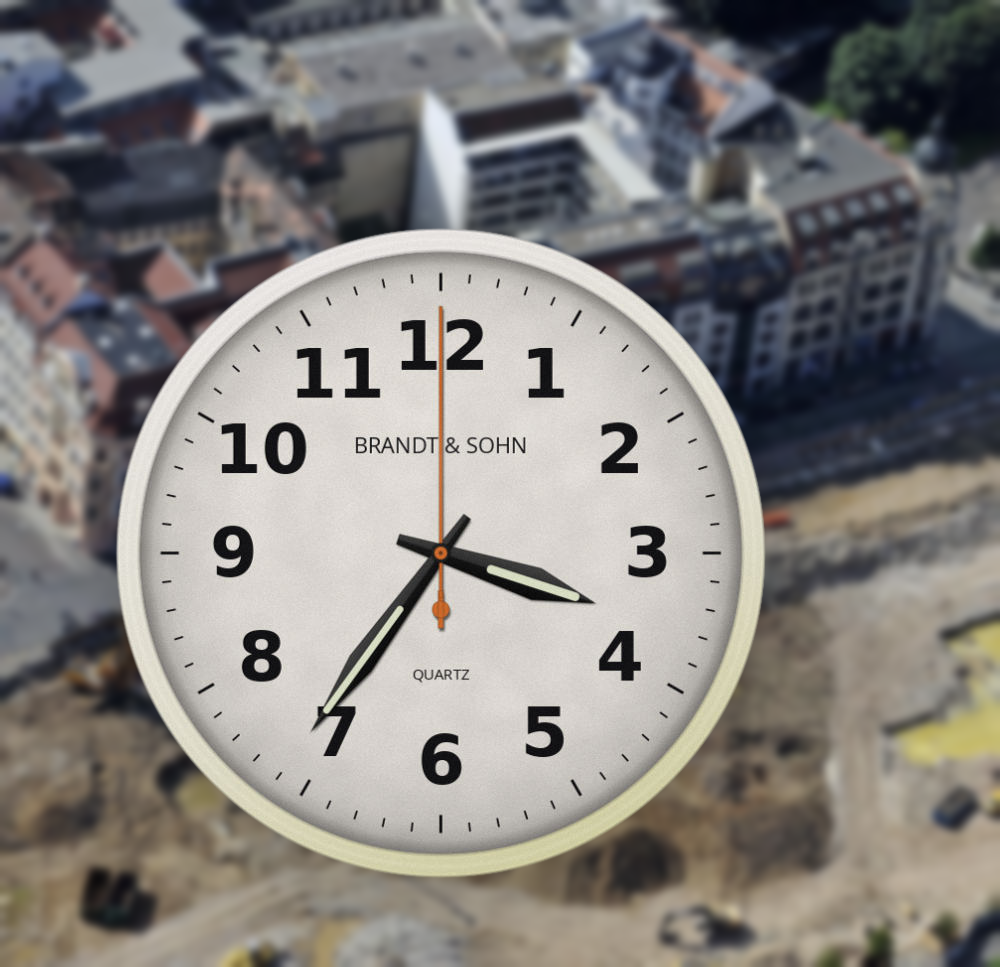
3:36:00
